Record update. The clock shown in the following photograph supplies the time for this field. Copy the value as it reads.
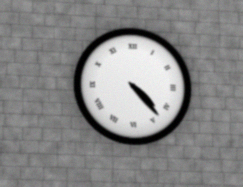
4:23
